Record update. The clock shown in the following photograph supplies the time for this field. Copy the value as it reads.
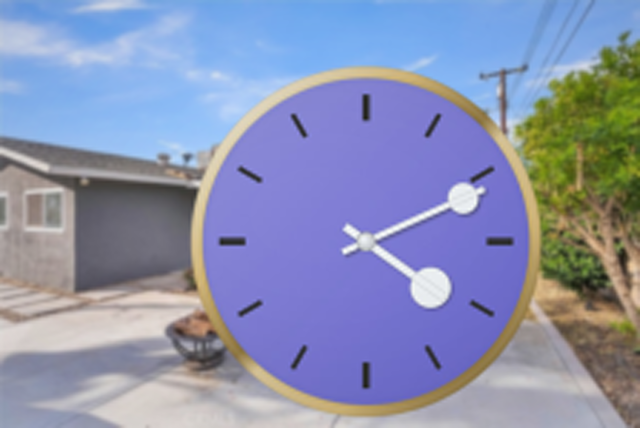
4:11
